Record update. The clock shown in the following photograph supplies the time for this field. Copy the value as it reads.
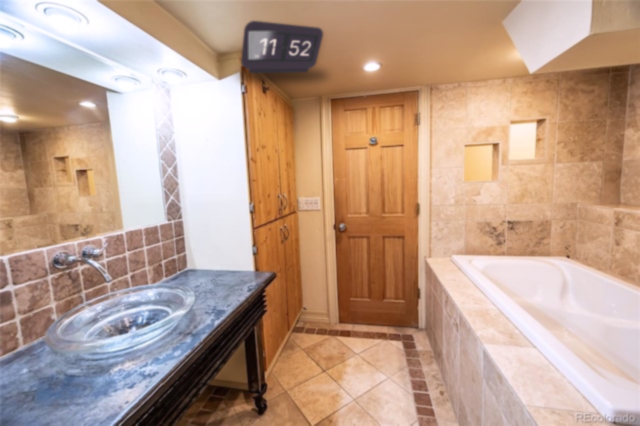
11:52
